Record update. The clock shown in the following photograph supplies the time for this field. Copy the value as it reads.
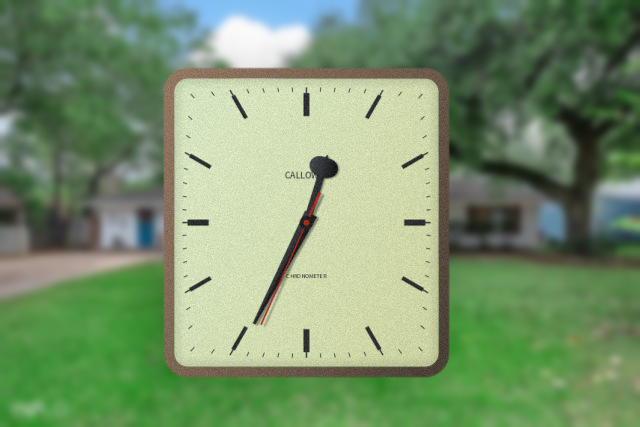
12:34:34
